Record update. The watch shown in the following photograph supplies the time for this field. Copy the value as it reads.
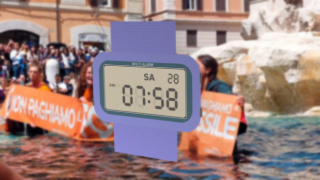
7:58
